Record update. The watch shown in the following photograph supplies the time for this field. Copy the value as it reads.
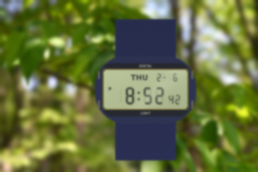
8:52
